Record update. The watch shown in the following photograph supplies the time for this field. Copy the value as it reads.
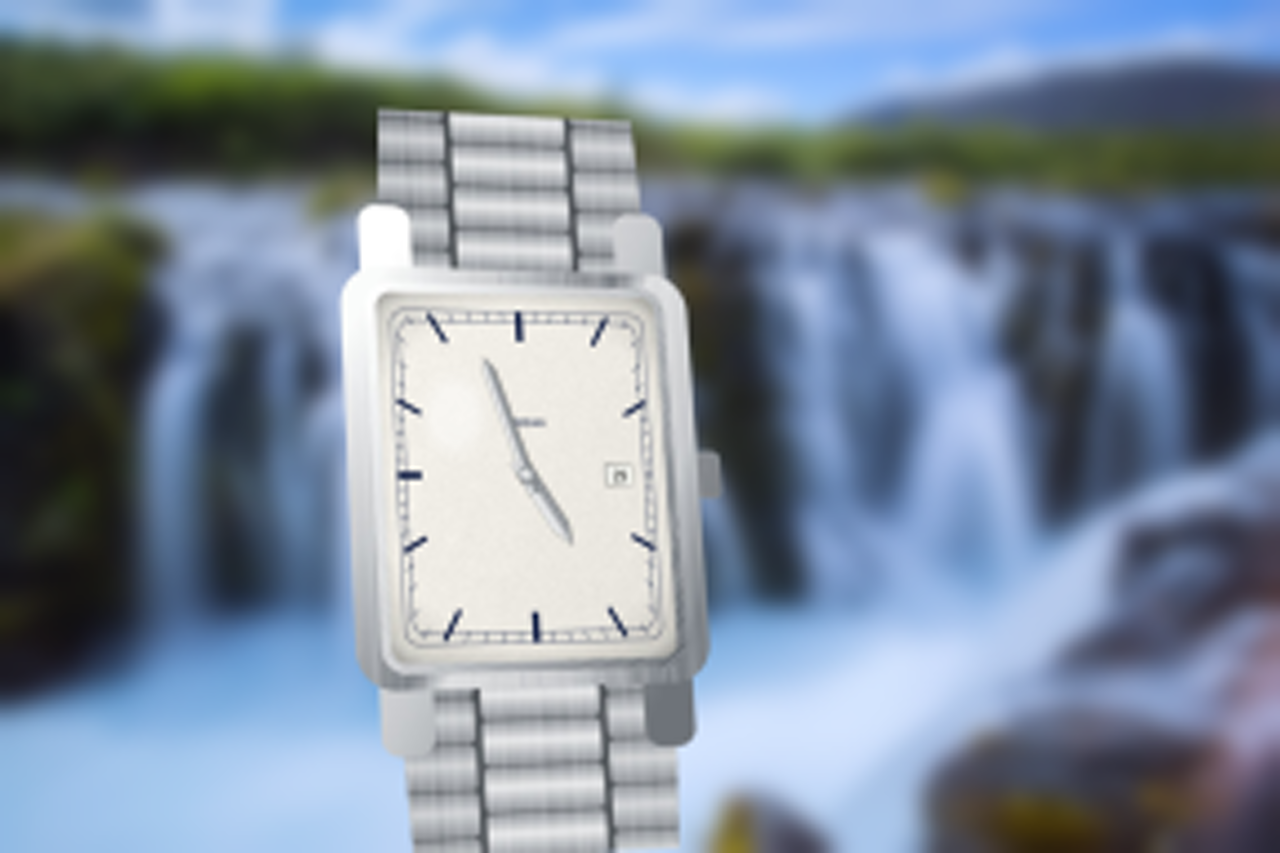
4:57
